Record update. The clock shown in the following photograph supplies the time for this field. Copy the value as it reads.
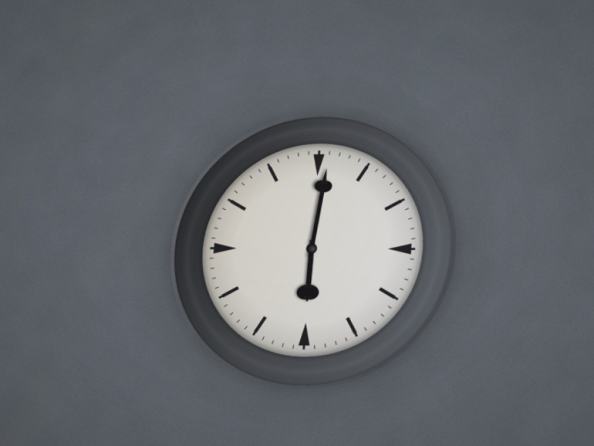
6:01
